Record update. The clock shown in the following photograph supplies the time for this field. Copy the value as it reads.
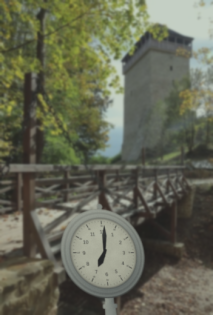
7:01
